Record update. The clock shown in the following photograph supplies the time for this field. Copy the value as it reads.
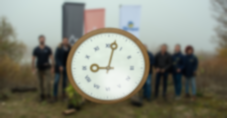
9:02
